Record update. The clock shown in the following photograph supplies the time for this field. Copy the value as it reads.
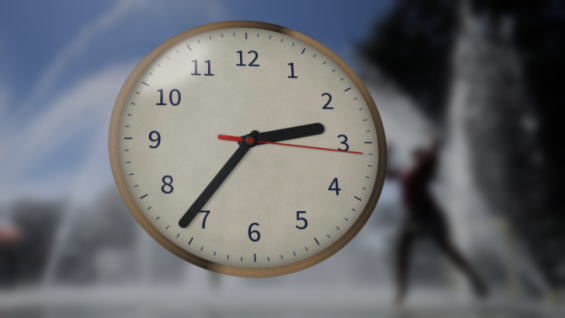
2:36:16
